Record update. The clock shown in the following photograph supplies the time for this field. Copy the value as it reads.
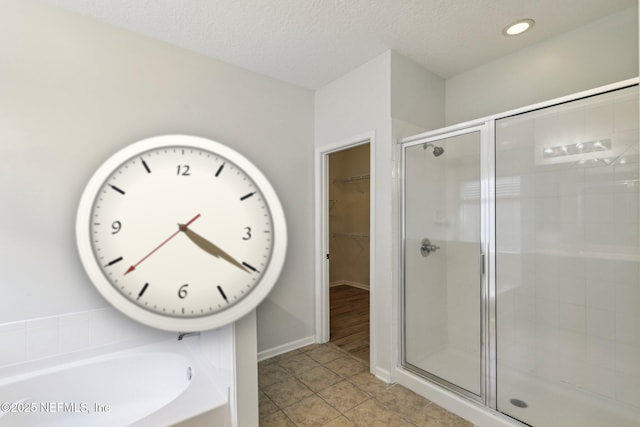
4:20:38
